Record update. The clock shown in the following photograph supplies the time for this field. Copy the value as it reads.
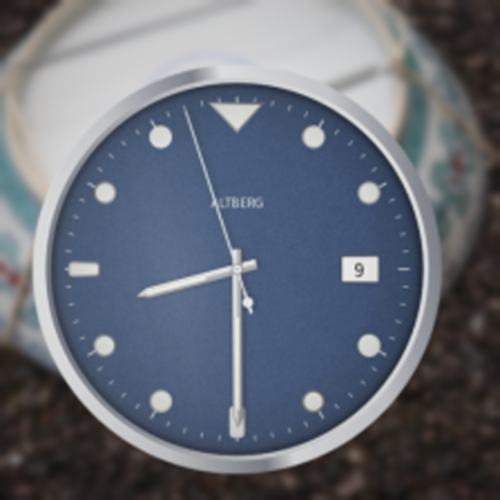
8:29:57
